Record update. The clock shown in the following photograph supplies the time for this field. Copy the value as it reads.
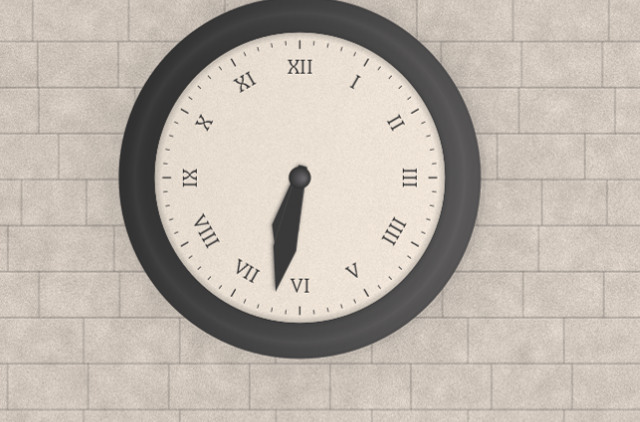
6:32
